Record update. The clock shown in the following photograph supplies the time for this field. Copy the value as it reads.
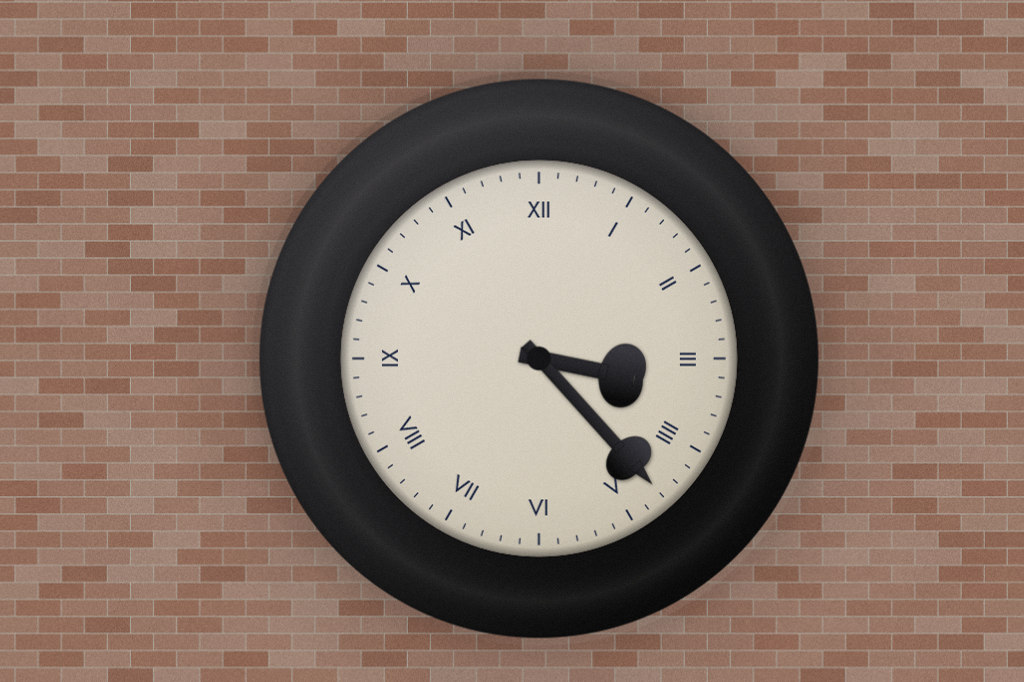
3:23
